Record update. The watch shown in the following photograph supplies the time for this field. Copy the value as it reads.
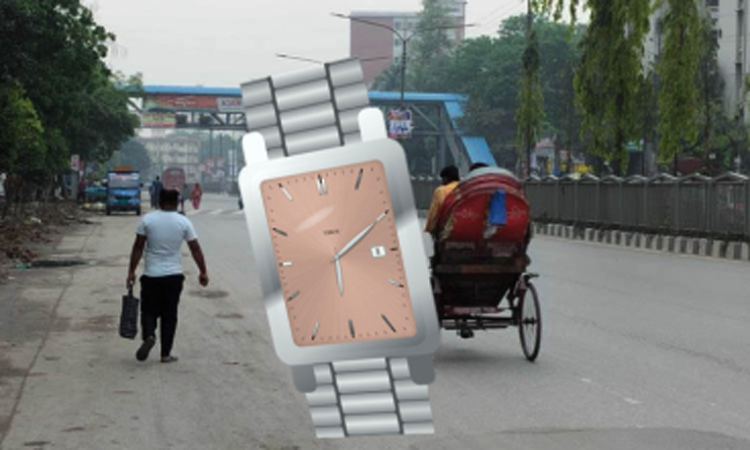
6:10
